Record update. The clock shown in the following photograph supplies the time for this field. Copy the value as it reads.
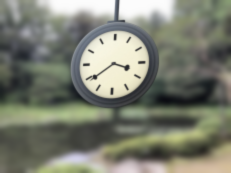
3:39
